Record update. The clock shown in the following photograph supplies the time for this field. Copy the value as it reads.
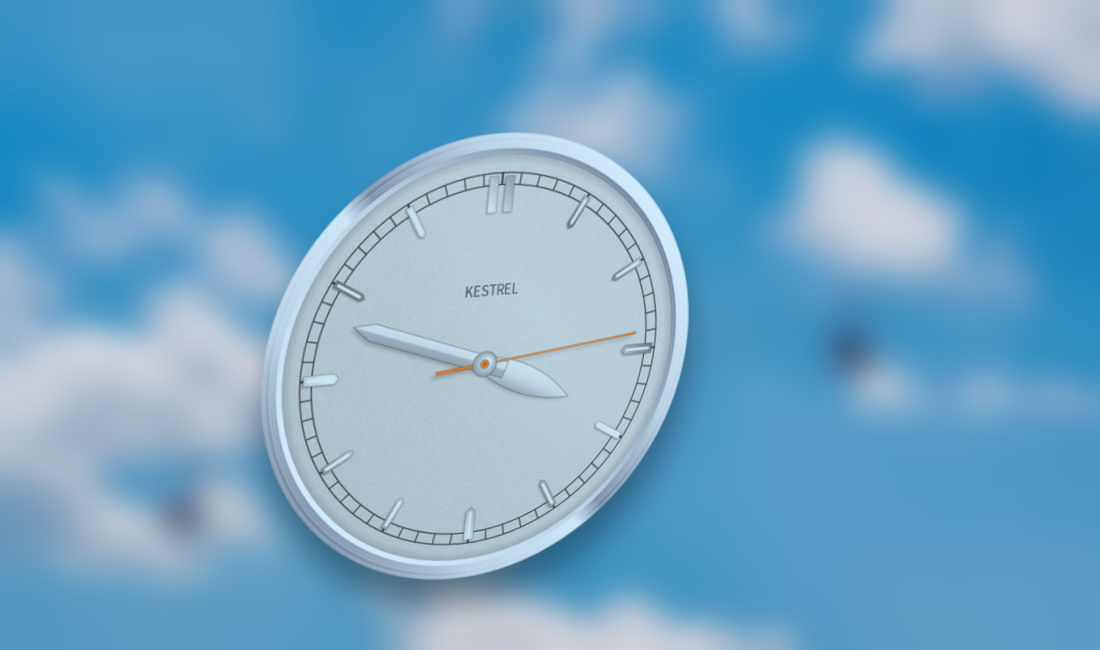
3:48:14
